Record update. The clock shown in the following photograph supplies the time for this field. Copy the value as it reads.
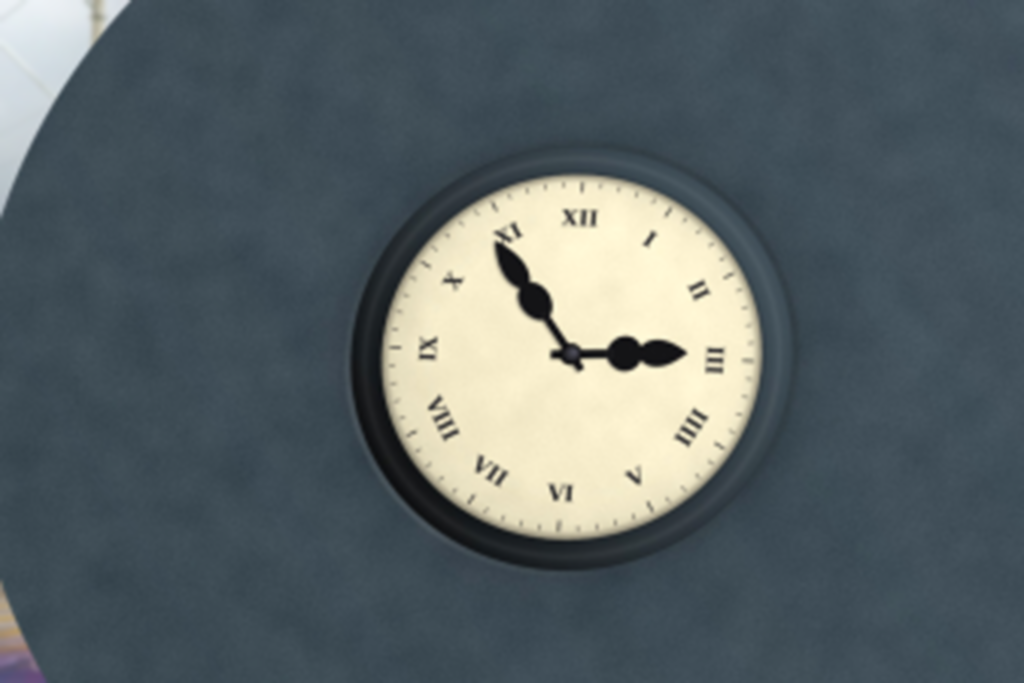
2:54
